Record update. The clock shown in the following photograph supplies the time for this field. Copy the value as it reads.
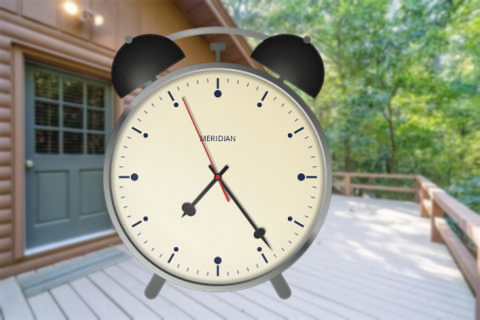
7:23:56
